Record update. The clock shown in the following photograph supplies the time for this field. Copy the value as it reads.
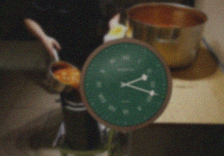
2:18
